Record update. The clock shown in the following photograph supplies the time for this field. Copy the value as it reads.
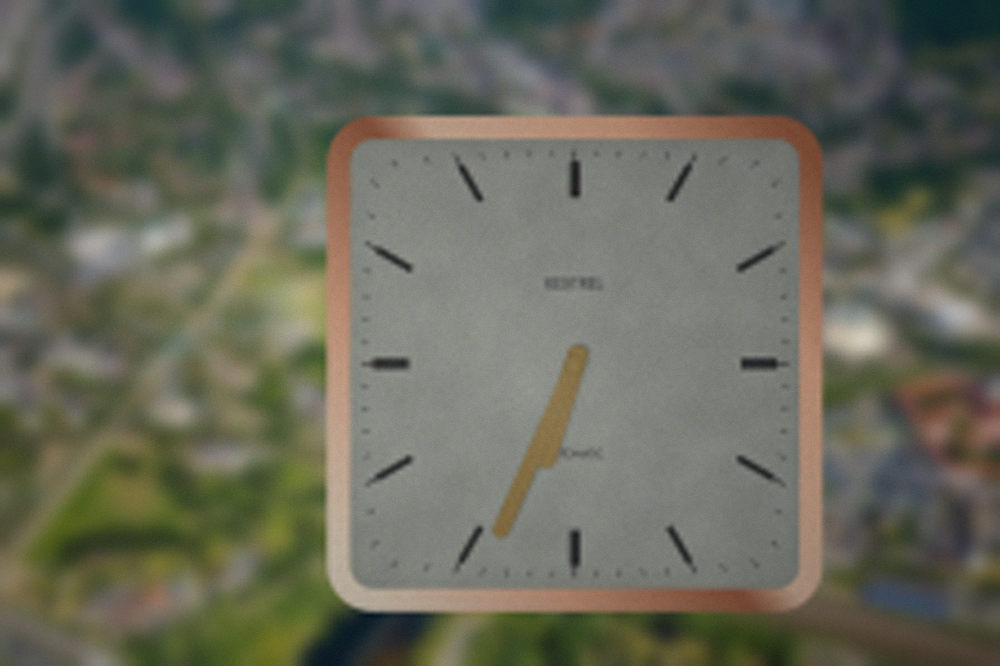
6:34
